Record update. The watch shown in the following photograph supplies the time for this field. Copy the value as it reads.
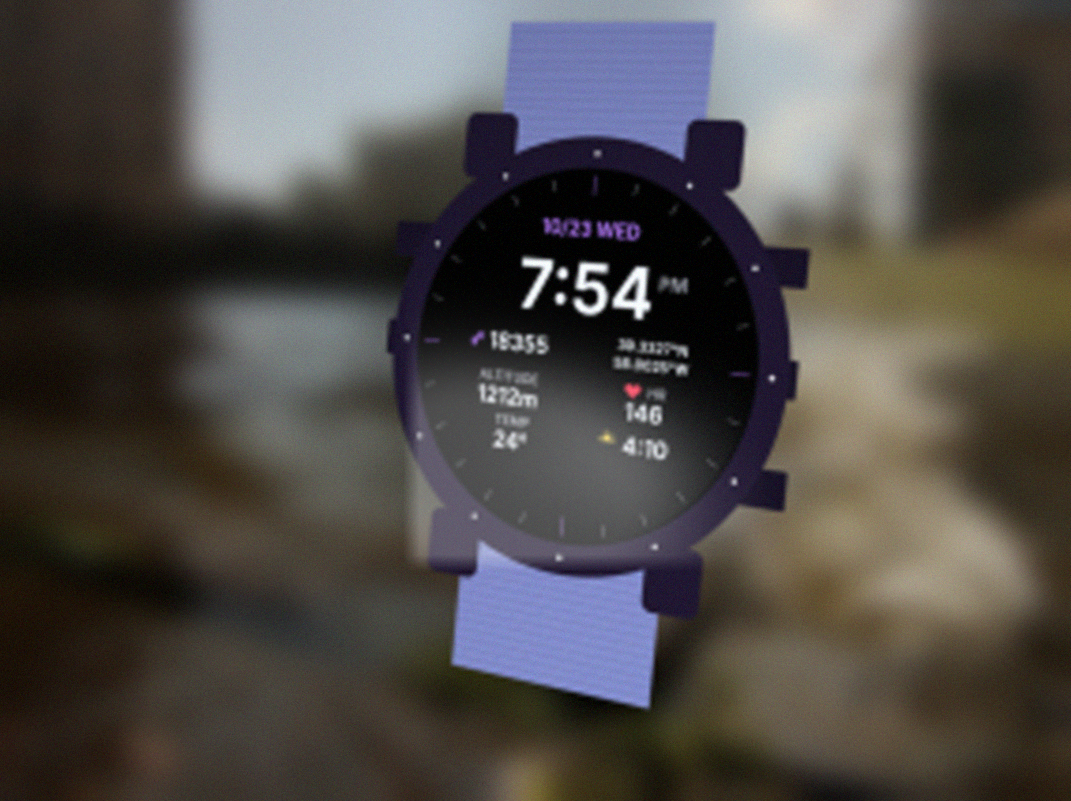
7:54
